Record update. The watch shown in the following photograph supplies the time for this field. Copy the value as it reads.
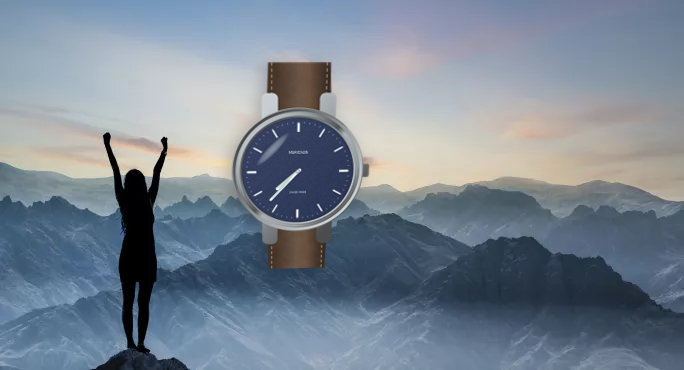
7:37
